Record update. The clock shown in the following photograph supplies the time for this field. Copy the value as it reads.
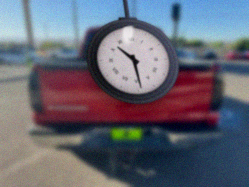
10:29
